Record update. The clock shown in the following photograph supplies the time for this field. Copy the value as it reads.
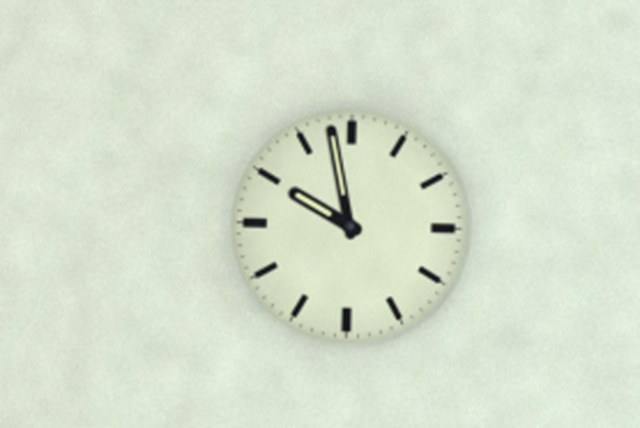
9:58
